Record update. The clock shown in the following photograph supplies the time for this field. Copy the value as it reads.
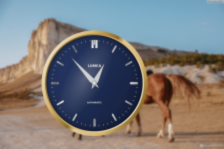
12:53
